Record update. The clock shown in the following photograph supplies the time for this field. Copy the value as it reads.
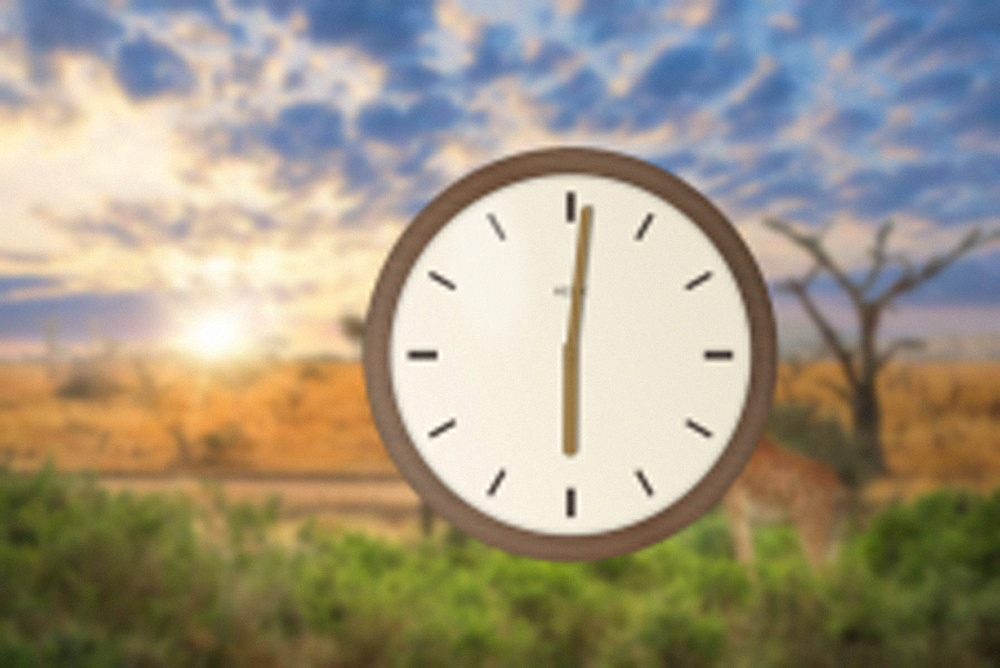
6:01
